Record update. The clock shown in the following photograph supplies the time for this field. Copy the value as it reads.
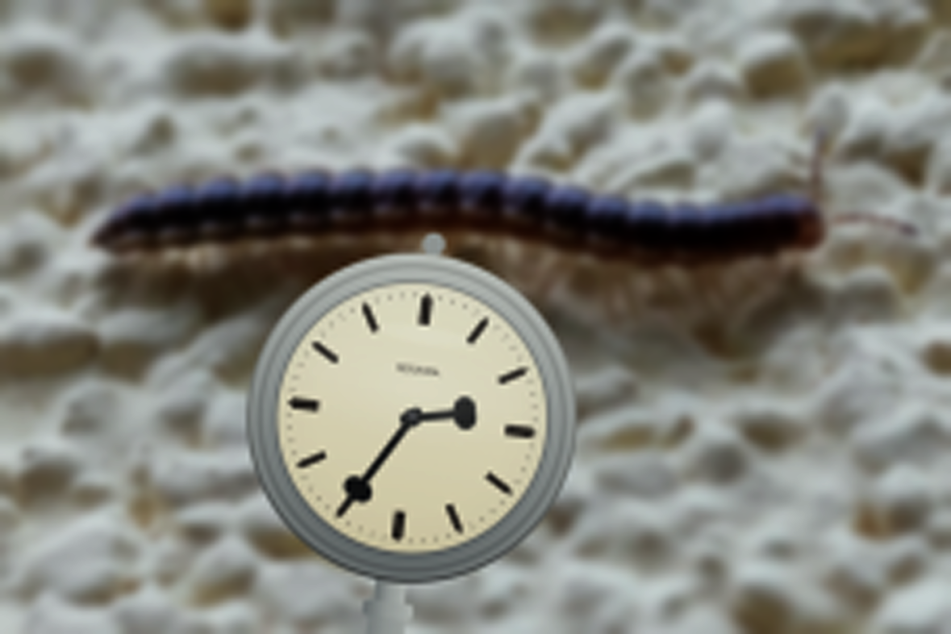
2:35
